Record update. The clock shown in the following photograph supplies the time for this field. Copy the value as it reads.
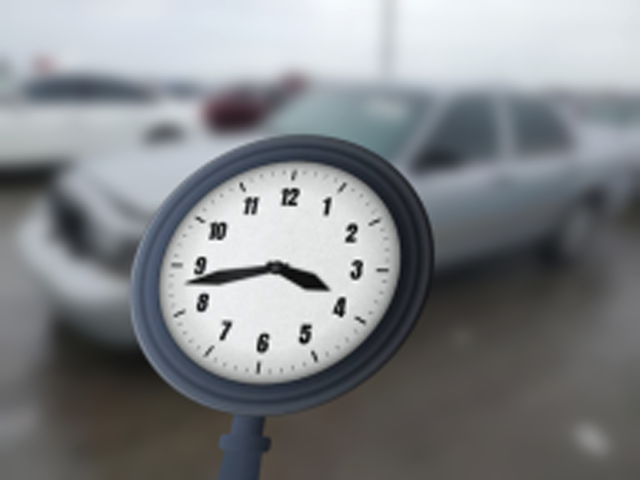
3:43
